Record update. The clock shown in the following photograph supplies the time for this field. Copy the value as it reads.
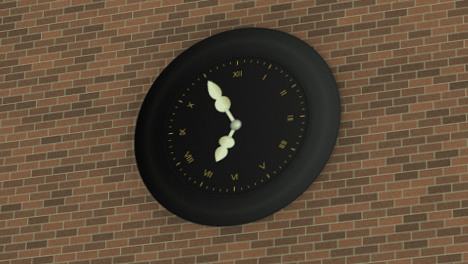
6:55
